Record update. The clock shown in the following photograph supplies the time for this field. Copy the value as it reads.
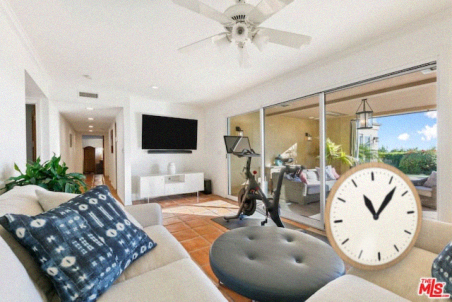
11:07
